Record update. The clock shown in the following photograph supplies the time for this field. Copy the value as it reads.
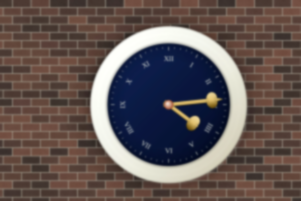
4:14
